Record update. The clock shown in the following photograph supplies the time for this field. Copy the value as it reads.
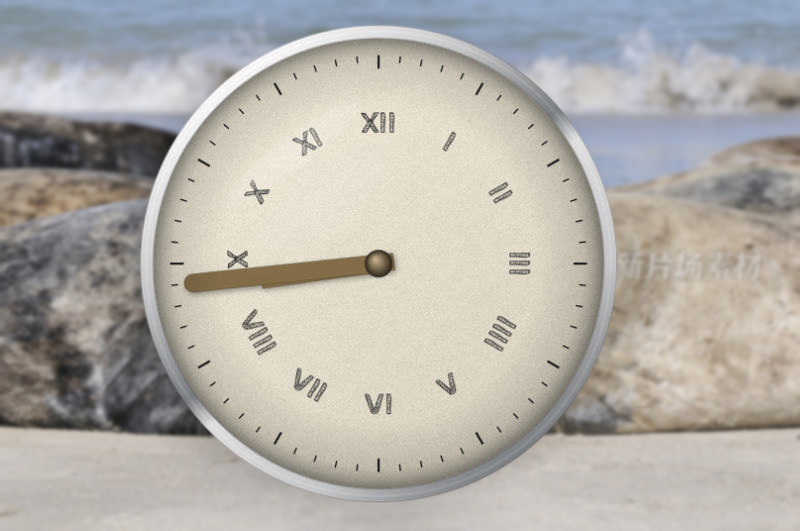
8:44
